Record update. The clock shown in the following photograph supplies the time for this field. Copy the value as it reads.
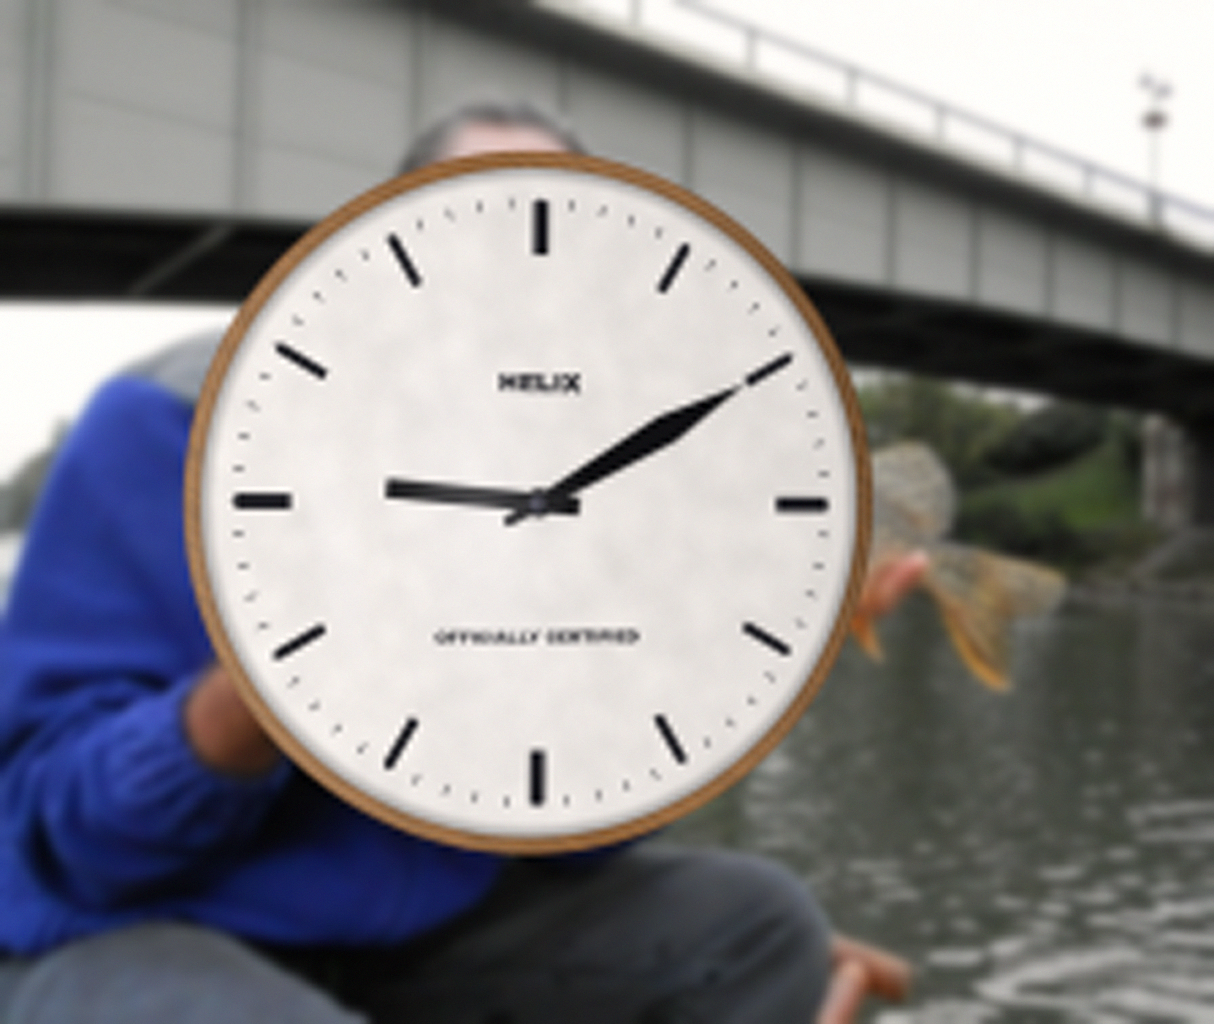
9:10
